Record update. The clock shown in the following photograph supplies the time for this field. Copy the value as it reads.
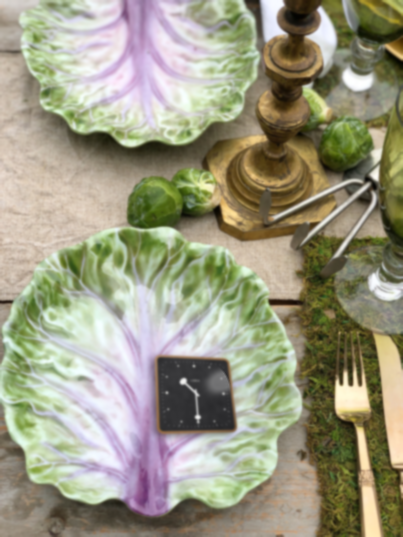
10:30
